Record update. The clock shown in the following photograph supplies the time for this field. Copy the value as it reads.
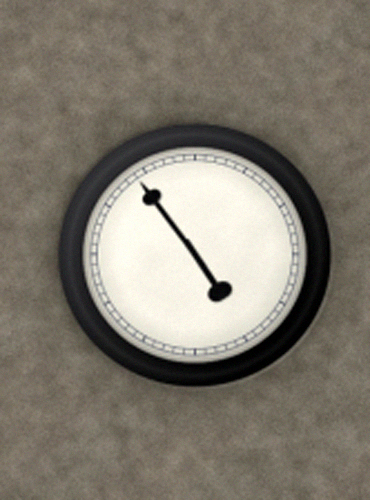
4:54
